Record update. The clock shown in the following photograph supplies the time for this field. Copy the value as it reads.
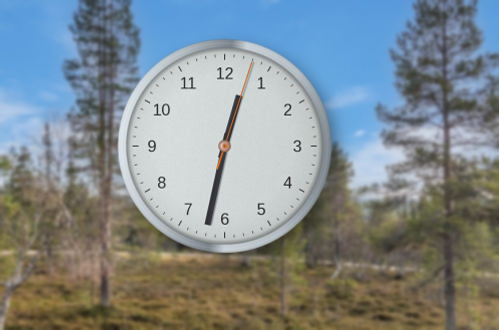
12:32:03
